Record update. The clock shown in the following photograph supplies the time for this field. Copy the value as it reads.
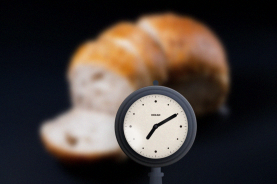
7:10
